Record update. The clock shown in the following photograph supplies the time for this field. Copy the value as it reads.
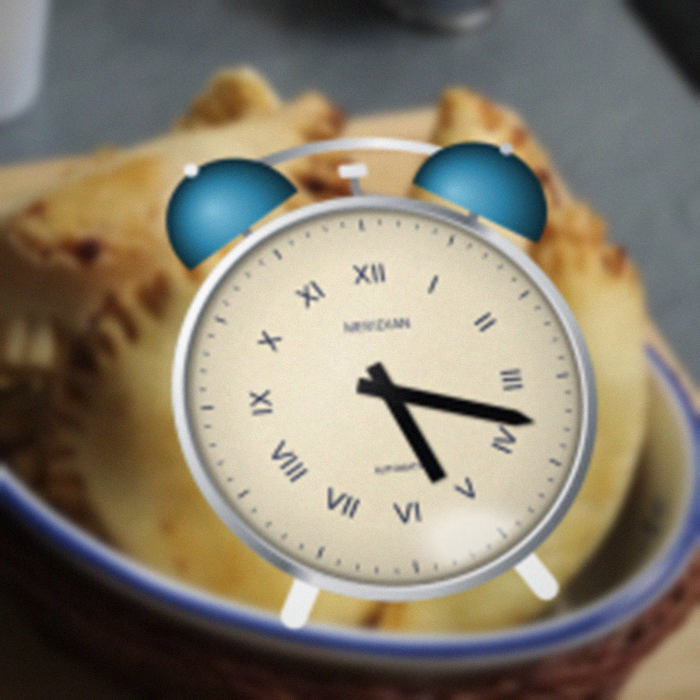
5:18
